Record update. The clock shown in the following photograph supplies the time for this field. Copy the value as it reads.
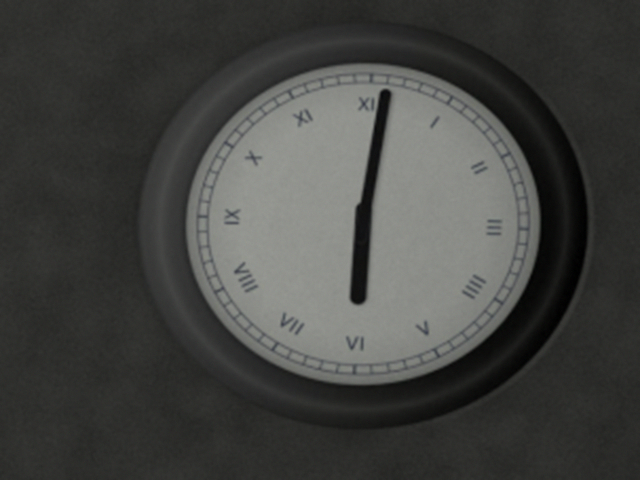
6:01
